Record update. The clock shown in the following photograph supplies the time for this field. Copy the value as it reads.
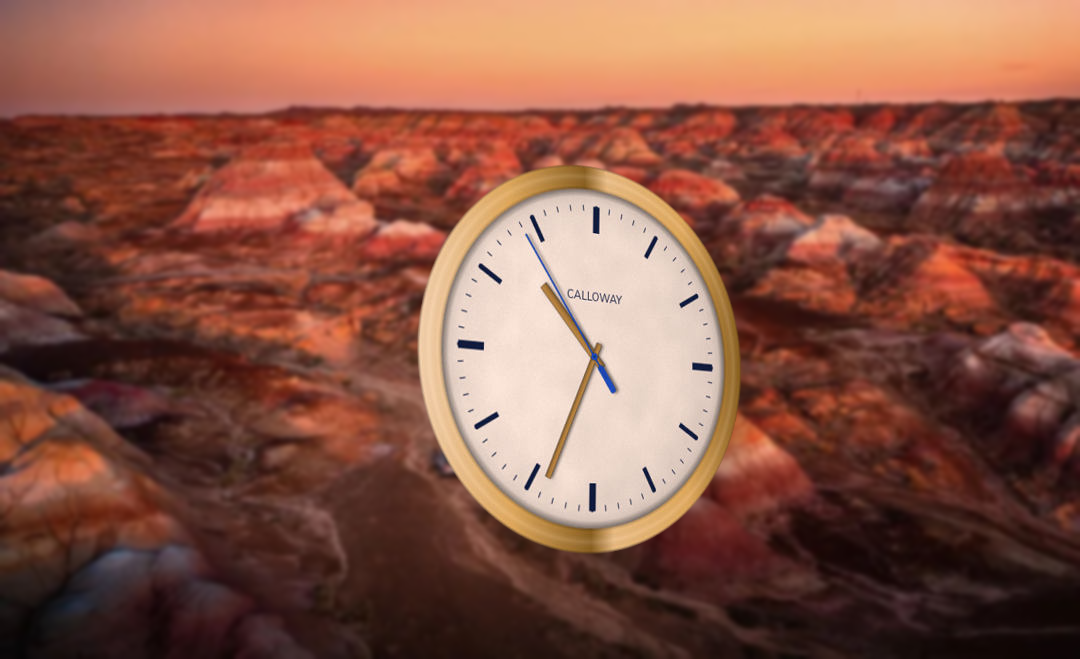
10:33:54
